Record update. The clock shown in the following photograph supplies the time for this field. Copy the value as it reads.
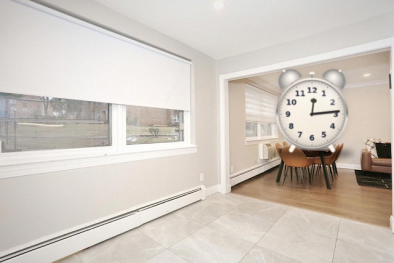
12:14
